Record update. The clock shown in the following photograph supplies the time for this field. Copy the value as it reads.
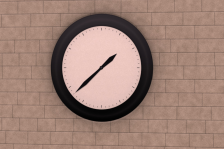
1:38
